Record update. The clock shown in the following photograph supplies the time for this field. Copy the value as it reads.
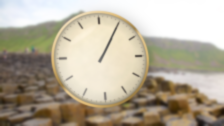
1:05
